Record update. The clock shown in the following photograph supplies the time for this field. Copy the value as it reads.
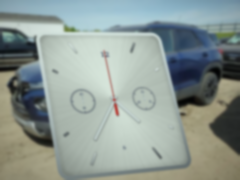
4:36
